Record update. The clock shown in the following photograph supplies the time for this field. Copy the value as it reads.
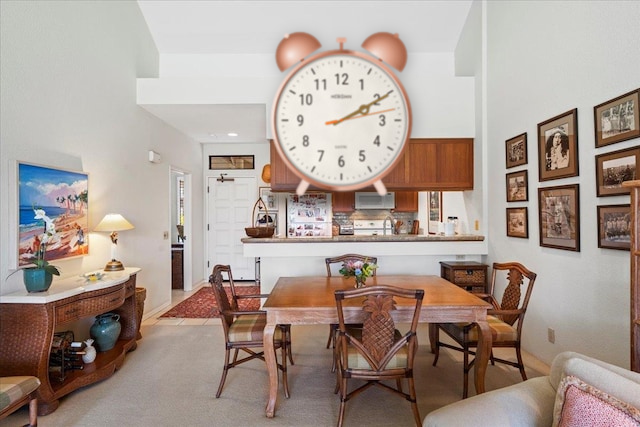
2:10:13
